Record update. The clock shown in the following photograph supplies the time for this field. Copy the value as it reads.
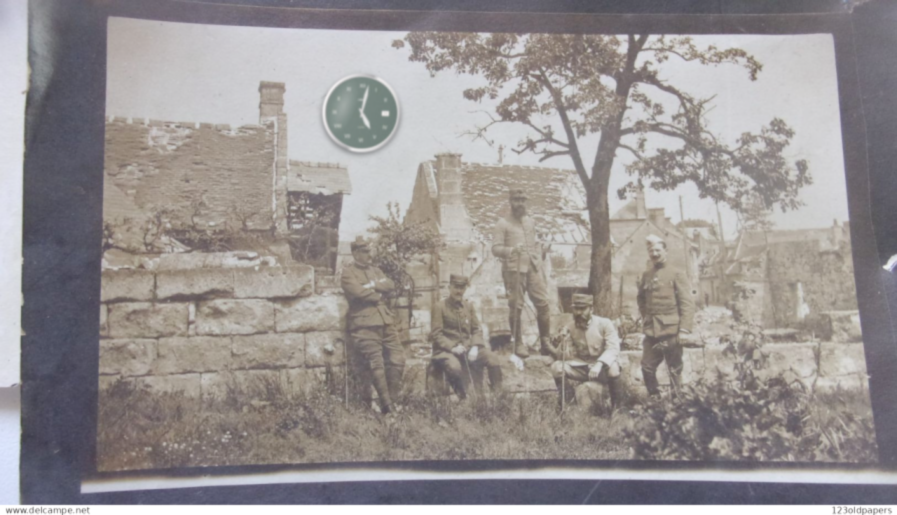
5:02
